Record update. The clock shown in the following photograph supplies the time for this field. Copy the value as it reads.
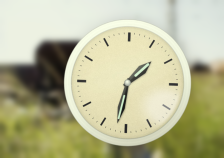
1:32
